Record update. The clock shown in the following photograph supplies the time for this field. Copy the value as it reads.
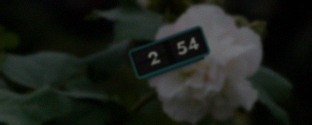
2:54
